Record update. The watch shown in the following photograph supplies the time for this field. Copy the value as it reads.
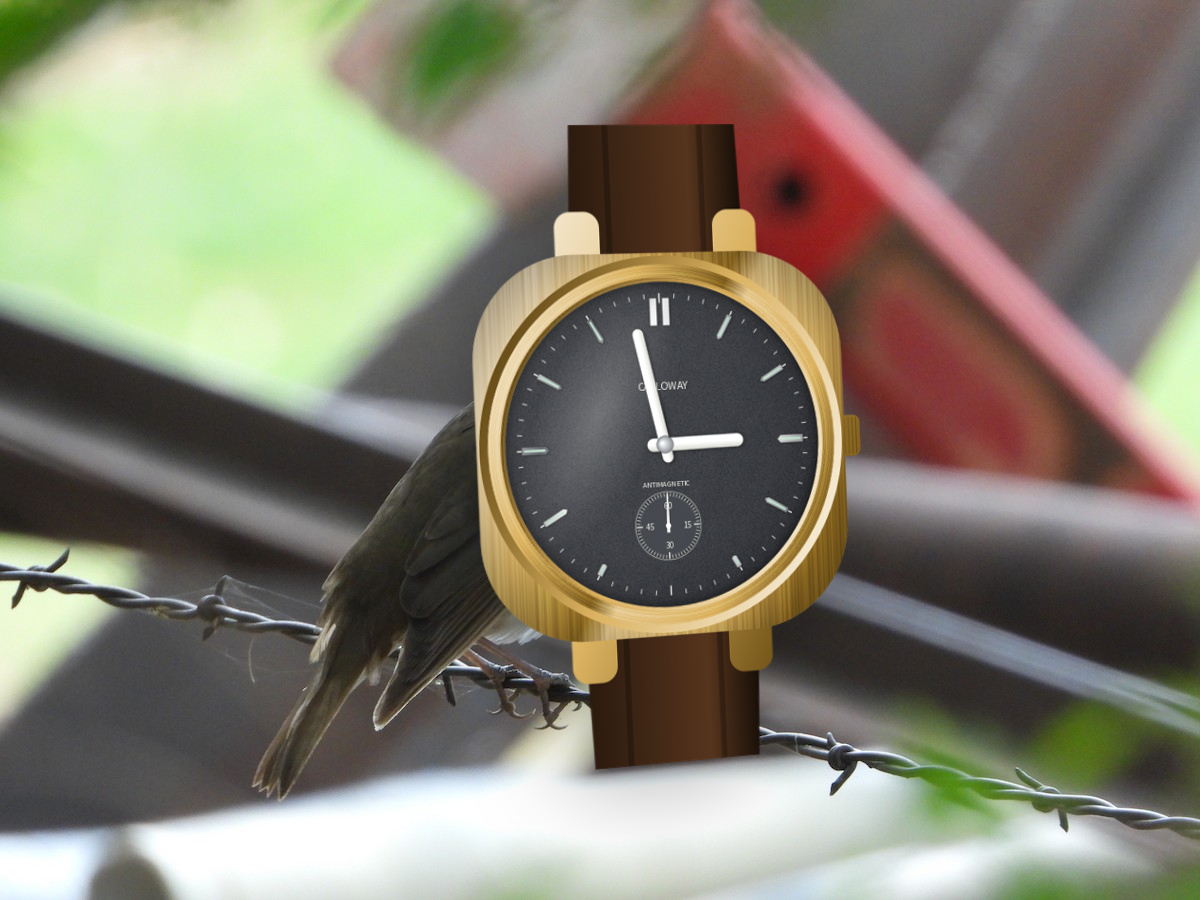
2:58:00
